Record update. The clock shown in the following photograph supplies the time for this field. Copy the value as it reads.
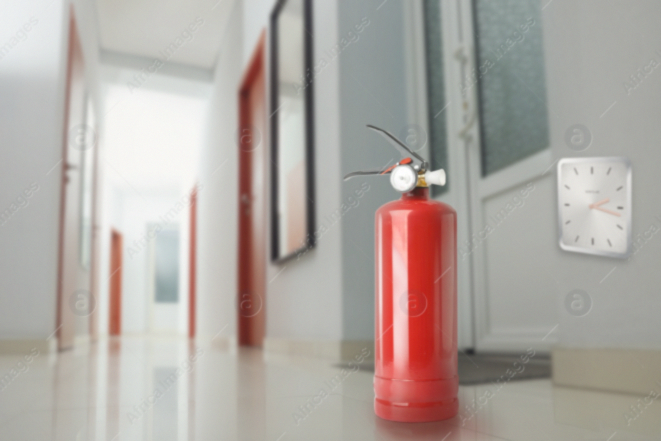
2:17
